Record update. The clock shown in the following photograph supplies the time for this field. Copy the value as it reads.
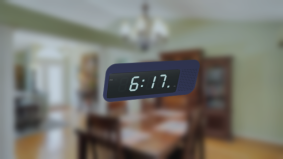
6:17
